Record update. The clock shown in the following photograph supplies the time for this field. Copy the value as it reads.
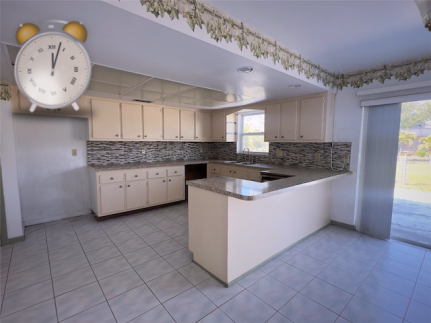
12:03
